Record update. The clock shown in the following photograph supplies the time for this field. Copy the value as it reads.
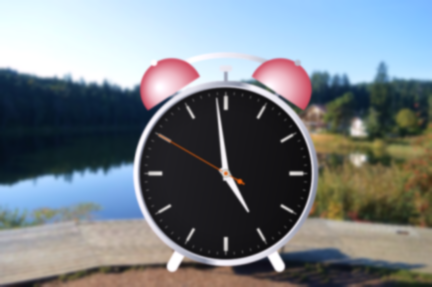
4:58:50
